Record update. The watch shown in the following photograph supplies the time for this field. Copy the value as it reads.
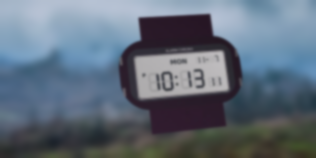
10:13
